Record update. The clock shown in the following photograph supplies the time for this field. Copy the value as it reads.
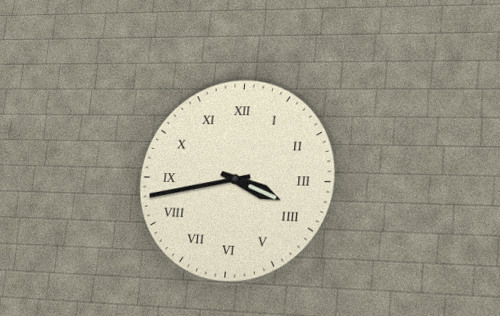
3:43
